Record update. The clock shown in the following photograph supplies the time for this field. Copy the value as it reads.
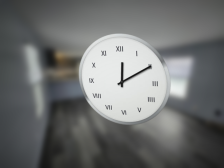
12:10
